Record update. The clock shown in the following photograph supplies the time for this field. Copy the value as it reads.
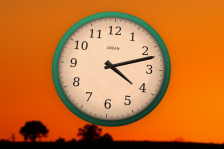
4:12
